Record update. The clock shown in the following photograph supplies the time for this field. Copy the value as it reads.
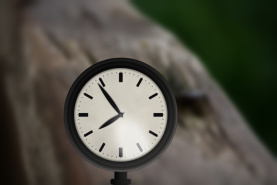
7:54
